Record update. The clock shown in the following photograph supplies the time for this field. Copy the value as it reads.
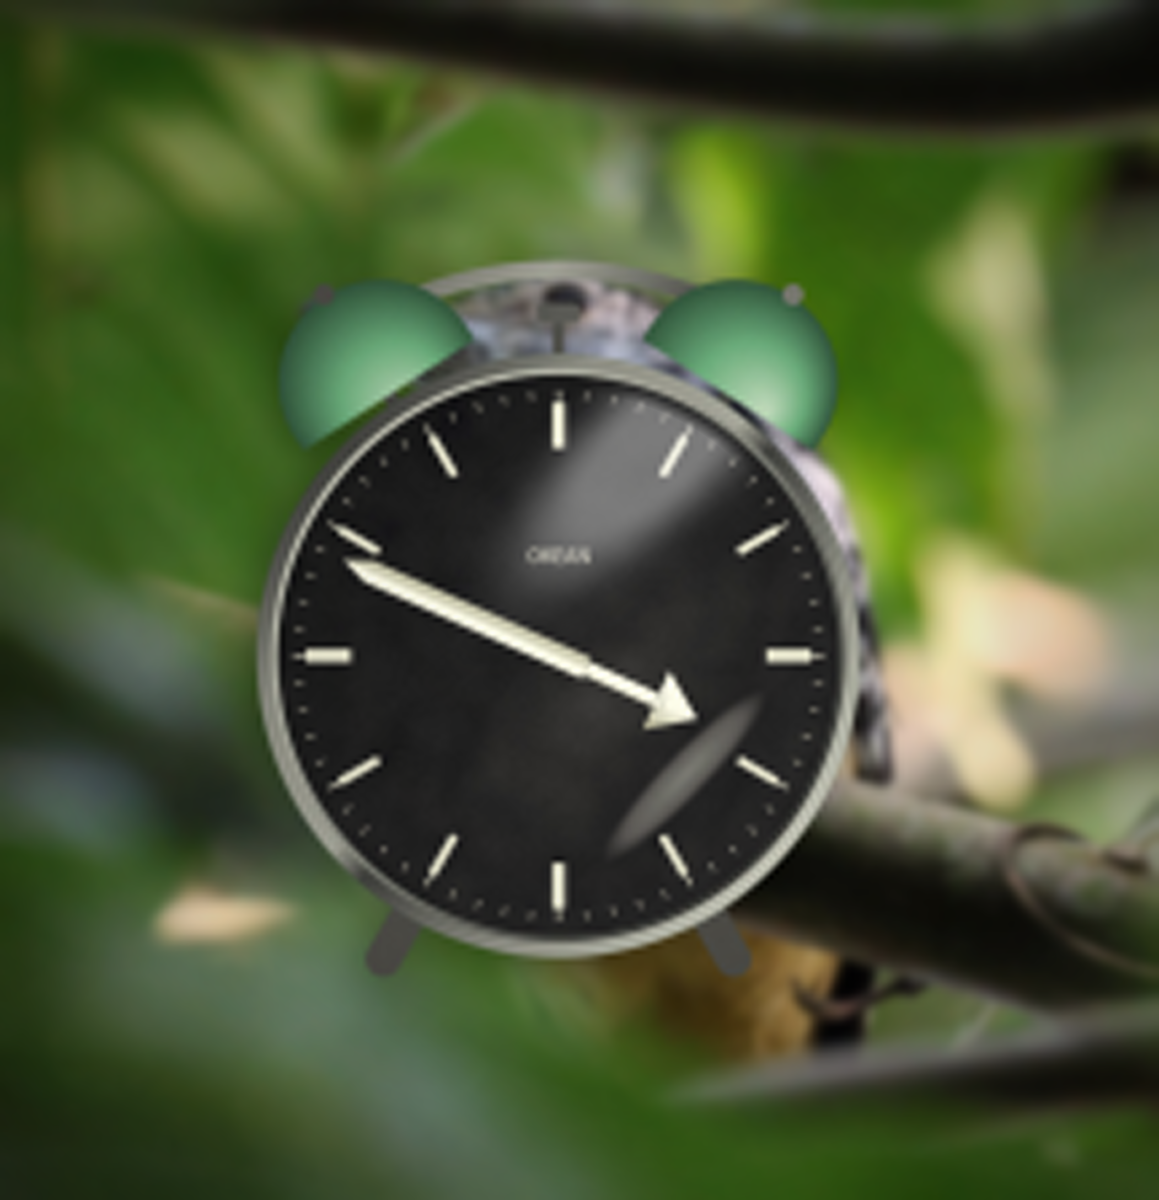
3:49
